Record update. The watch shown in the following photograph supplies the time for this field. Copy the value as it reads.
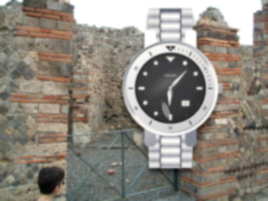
6:07
